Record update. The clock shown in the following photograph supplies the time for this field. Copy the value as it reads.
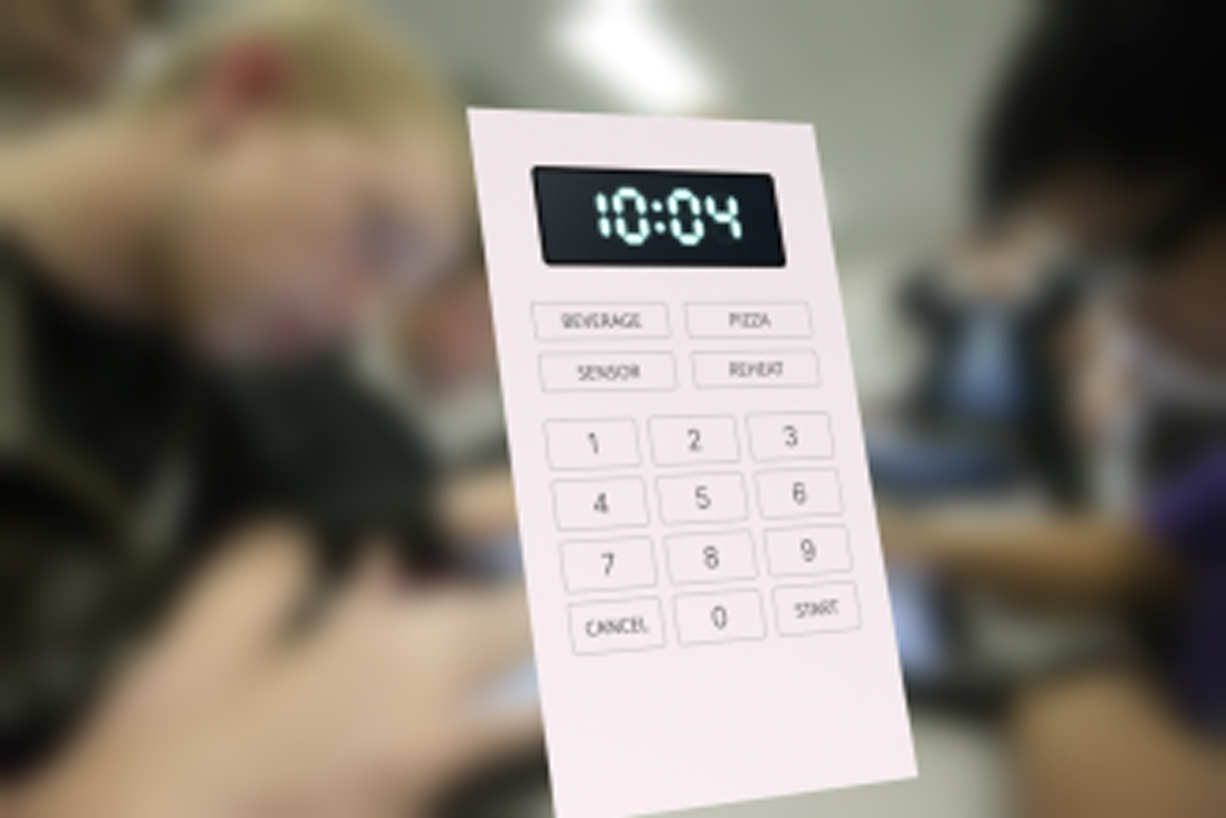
10:04
